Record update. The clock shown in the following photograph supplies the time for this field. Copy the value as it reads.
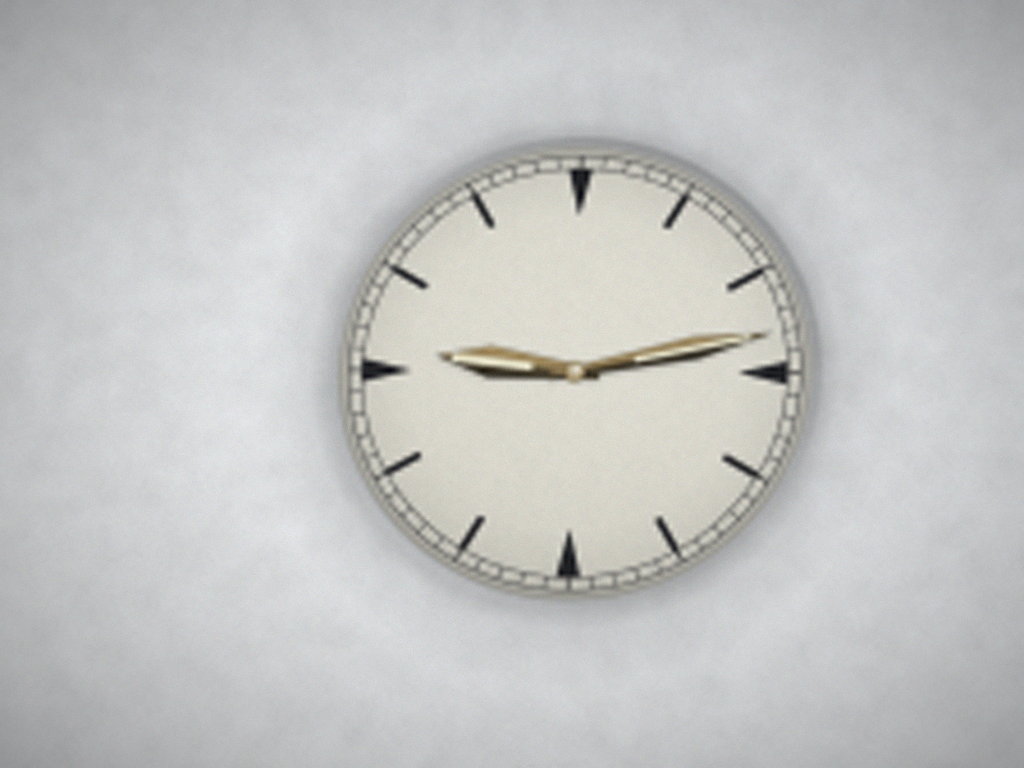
9:13
